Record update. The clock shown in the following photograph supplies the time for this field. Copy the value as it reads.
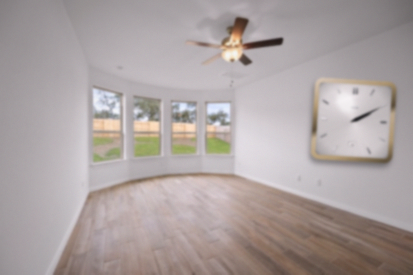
2:10
